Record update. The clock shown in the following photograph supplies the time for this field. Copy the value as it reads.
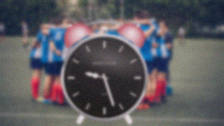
9:27
